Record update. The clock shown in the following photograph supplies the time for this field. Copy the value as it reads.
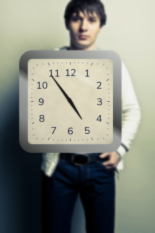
4:54
